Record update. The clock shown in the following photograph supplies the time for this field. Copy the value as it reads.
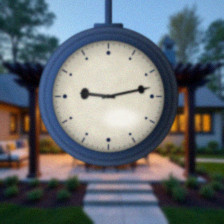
9:13
